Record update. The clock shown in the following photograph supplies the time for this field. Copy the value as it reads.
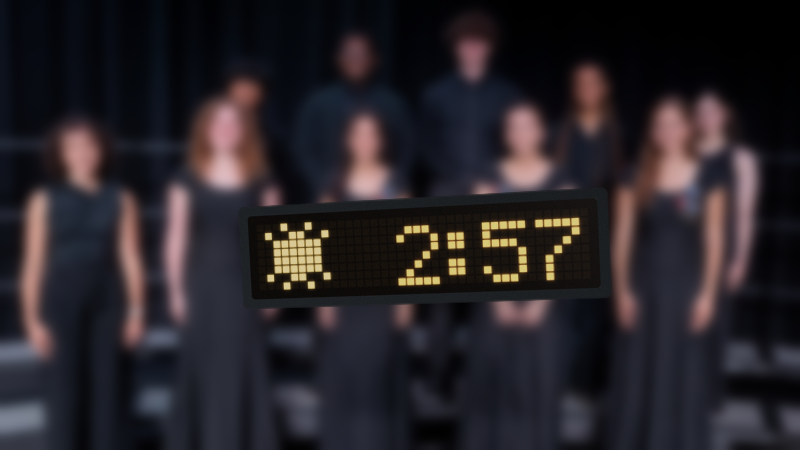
2:57
